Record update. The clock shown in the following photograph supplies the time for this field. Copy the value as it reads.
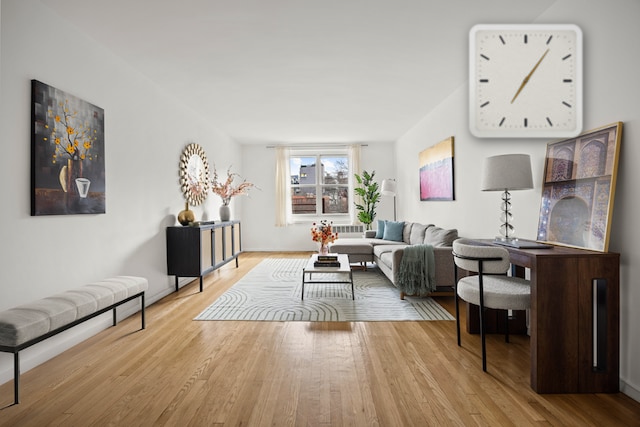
7:06
